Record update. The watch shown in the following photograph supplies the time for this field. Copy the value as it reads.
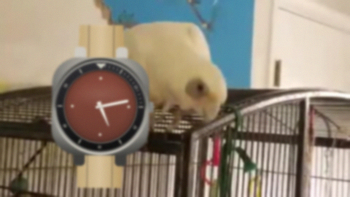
5:13
